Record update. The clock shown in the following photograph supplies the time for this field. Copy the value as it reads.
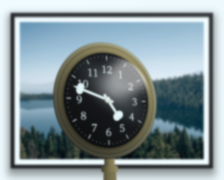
4:48
